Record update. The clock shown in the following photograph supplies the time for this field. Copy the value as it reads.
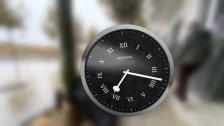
7:18
